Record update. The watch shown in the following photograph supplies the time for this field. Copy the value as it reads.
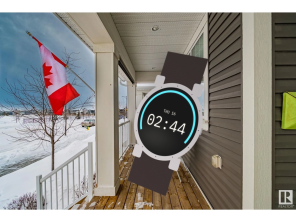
2:44
